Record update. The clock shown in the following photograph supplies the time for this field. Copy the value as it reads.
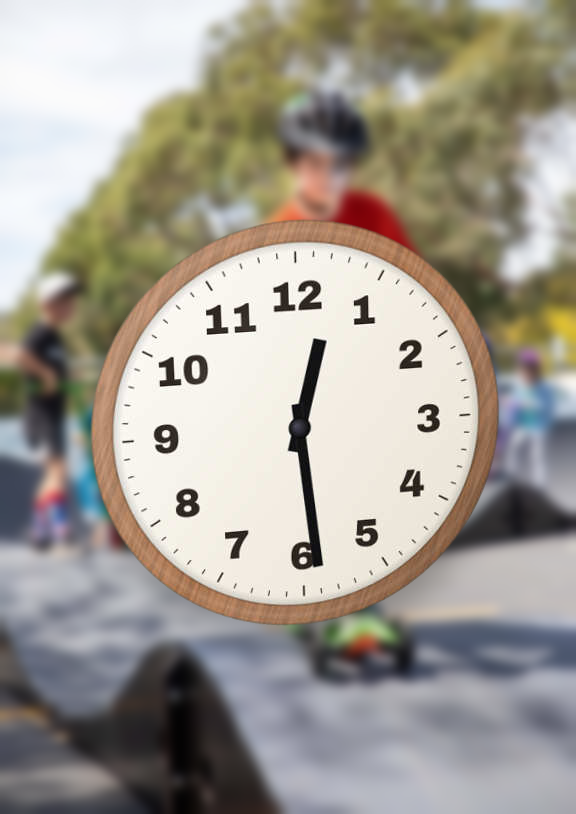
12:29
